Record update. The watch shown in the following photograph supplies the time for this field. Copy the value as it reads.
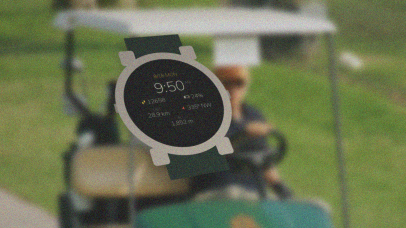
9:50
